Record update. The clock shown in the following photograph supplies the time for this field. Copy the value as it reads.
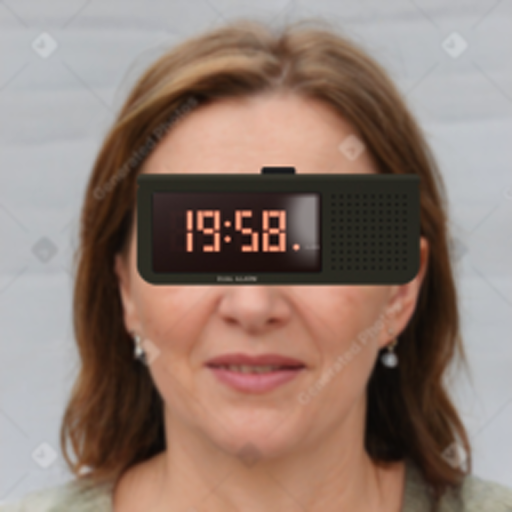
19:58
